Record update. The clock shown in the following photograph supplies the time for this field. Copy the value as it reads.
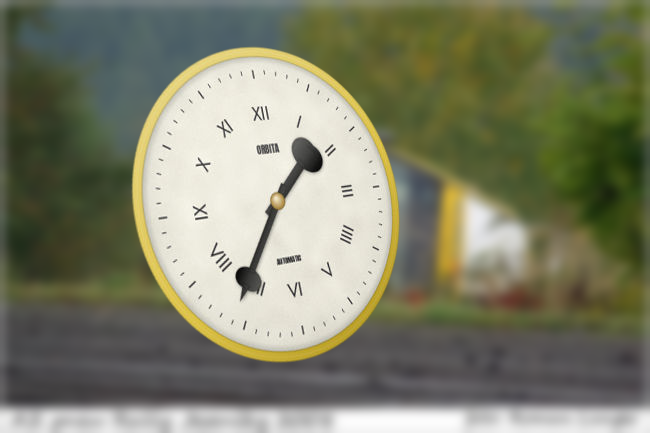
1:36
